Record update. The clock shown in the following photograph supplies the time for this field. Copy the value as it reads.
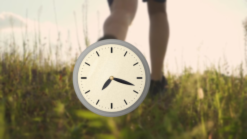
7:18
